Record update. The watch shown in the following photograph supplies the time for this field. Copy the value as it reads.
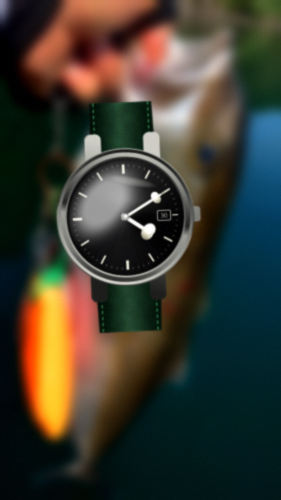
4:10
